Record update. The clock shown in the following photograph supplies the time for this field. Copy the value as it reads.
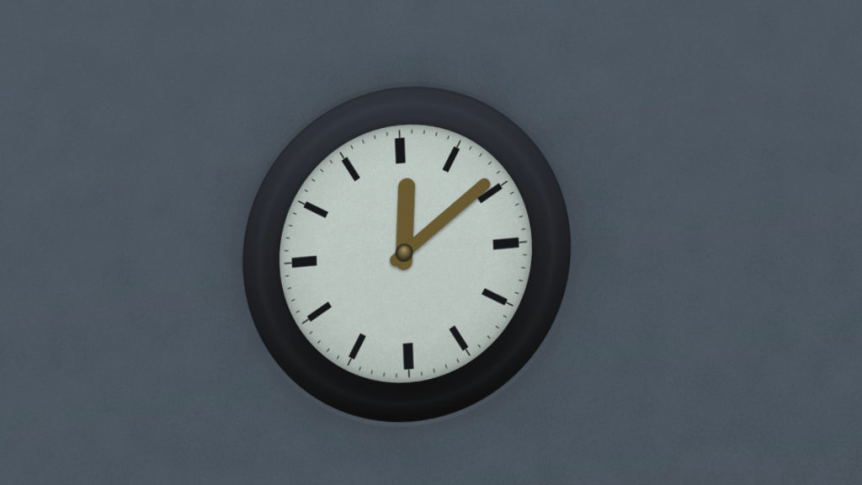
12:09
